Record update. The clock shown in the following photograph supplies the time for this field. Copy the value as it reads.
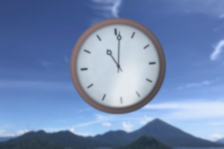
11:01
